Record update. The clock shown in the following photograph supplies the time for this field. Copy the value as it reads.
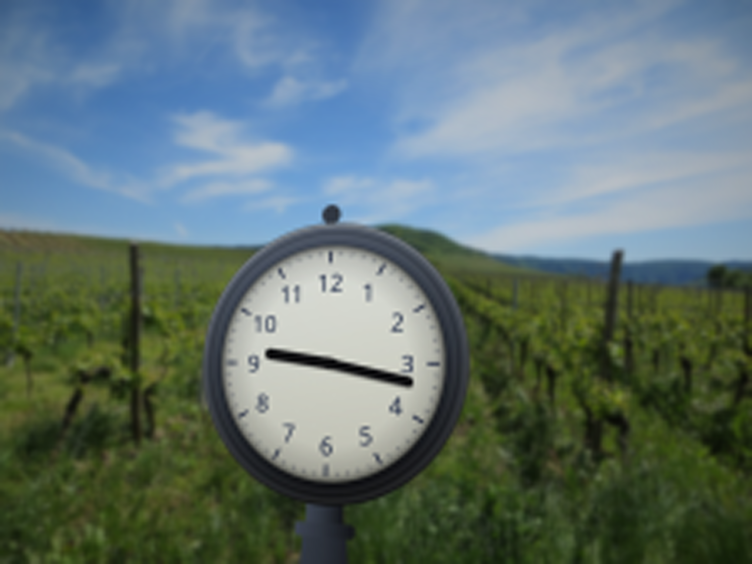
9:17
